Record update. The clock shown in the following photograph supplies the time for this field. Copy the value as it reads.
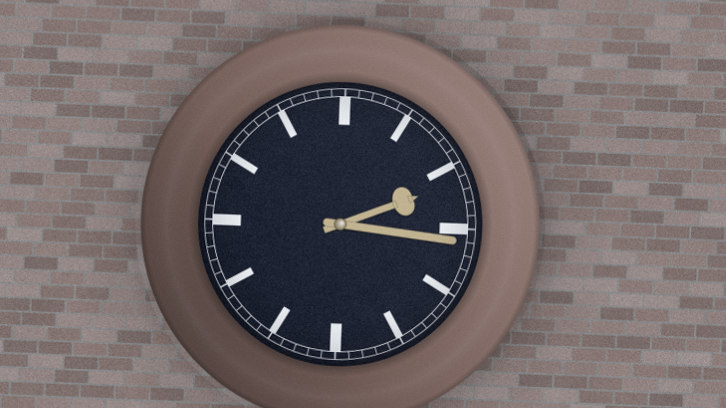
2:16
